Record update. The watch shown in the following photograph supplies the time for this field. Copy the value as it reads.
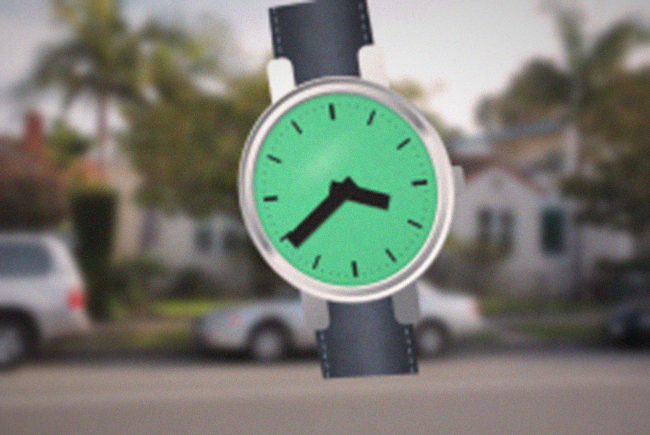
3:39
